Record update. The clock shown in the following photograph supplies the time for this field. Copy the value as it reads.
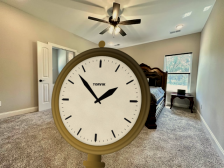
1:53
